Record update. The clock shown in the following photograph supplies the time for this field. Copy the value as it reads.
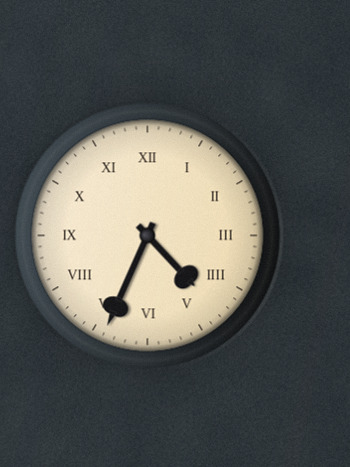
4:34
